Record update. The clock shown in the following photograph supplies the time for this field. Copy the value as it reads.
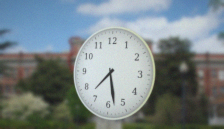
7:28
